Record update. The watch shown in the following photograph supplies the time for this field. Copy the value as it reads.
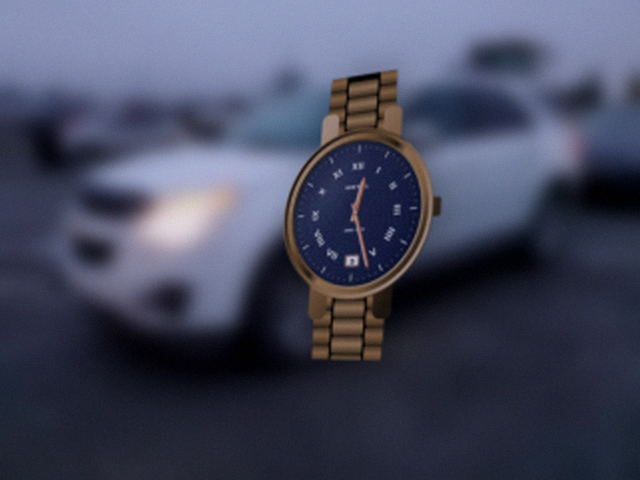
12:27
